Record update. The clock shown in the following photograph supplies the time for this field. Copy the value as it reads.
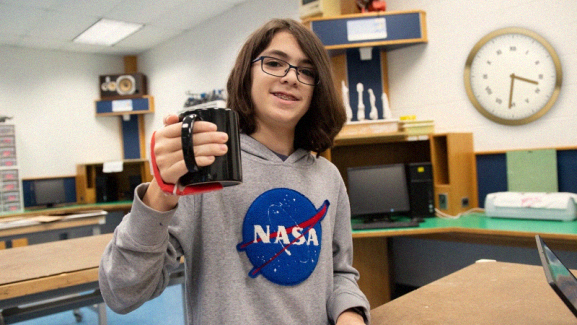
3:31
